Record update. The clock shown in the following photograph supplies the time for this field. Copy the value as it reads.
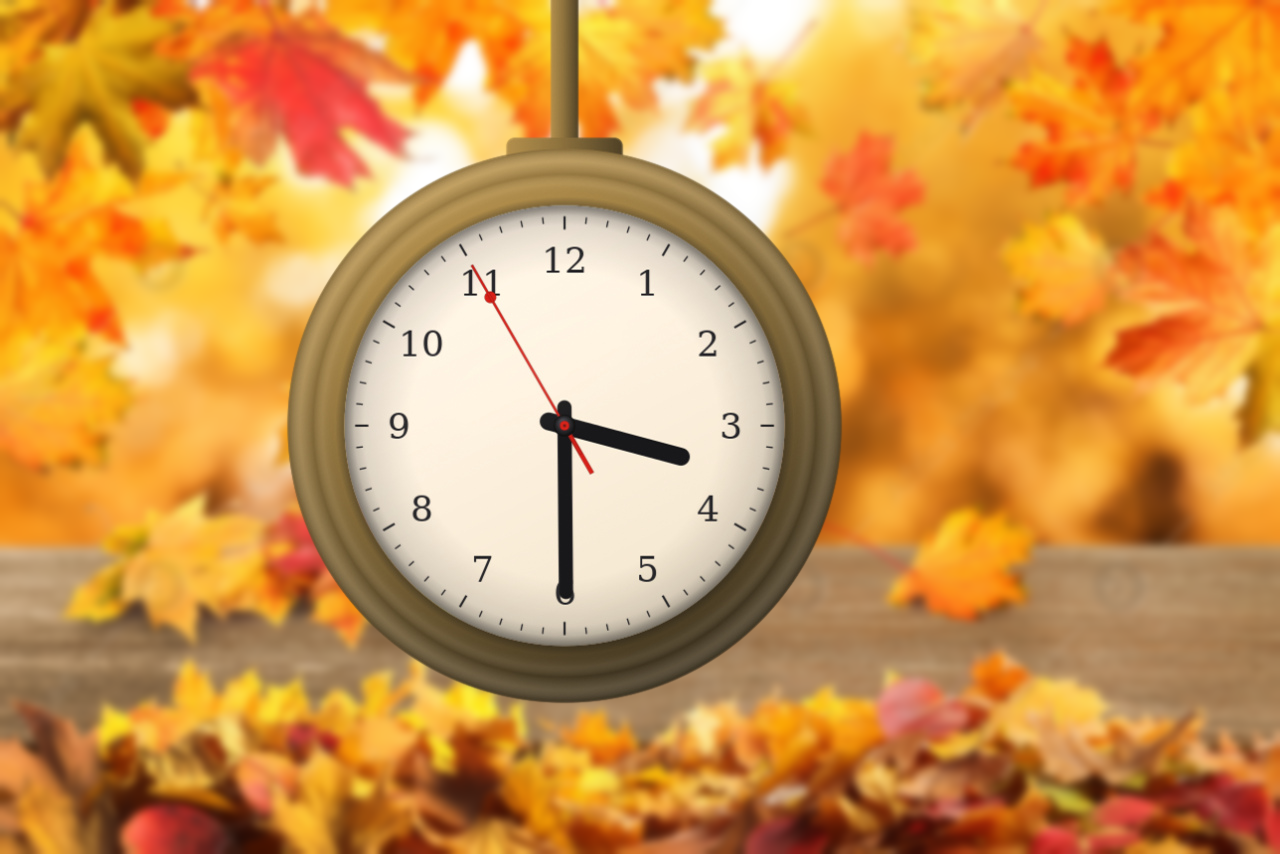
3:29:55
